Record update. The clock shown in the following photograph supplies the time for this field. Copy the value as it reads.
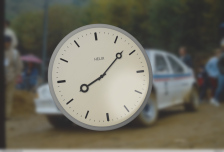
8:08
